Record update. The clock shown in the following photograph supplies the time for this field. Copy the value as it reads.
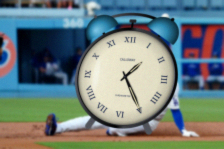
1:25
